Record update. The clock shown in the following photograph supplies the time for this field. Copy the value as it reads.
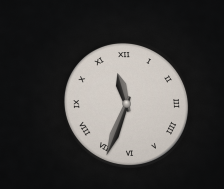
11:34
